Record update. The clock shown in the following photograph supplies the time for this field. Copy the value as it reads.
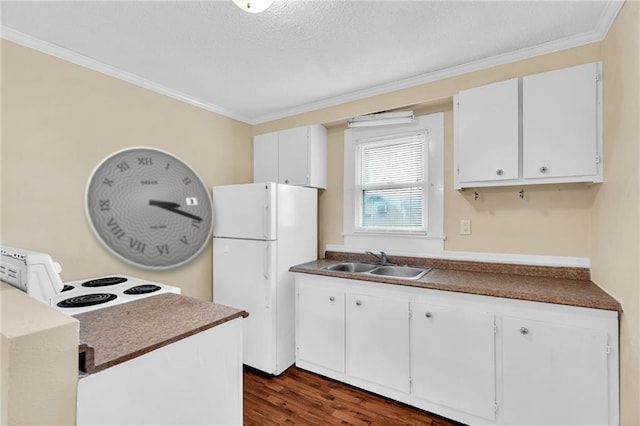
3:19
